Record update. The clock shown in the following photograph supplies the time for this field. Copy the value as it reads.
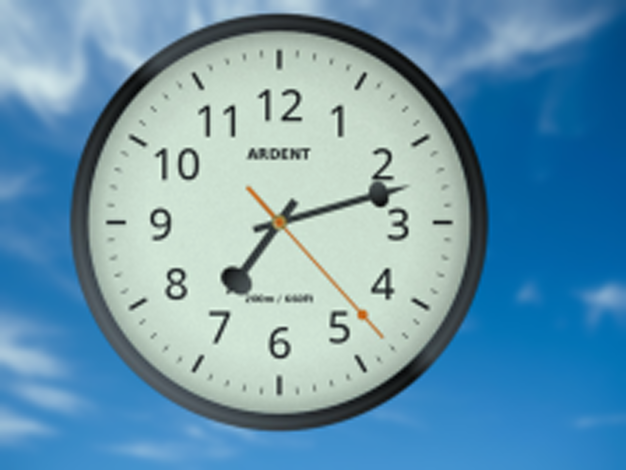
7:12:23
